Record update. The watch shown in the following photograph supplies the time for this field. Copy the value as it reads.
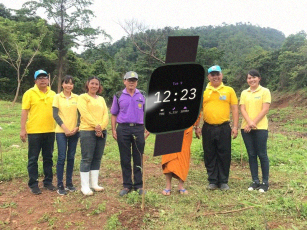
12:23
